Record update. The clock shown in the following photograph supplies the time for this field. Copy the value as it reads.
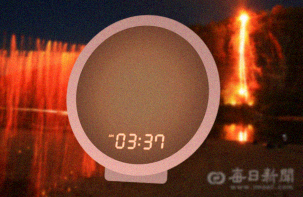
3:37
